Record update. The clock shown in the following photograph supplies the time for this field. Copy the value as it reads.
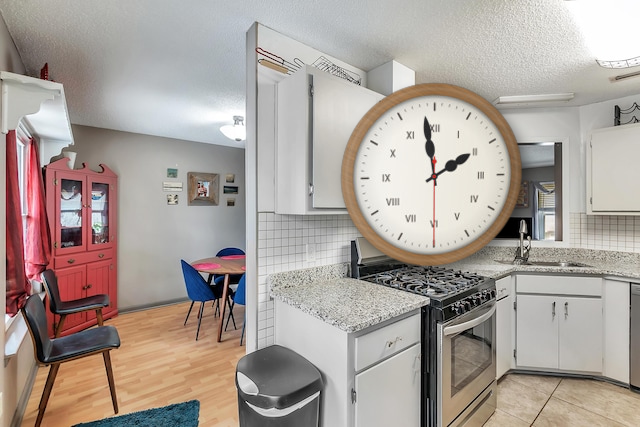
1:58:30
